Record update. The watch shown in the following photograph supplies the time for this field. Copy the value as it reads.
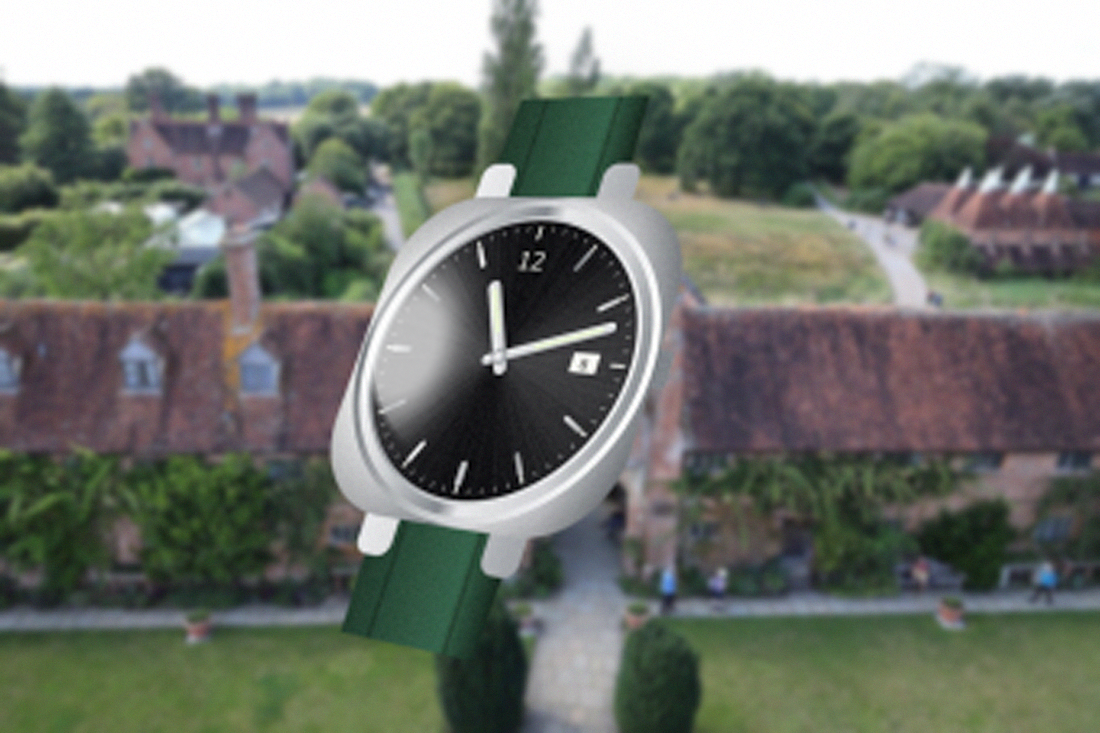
11:12
